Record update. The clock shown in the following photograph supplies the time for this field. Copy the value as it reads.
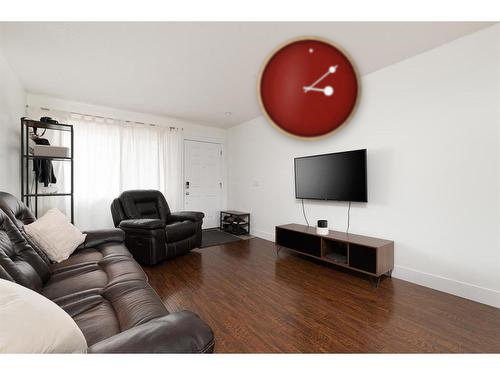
3:08
